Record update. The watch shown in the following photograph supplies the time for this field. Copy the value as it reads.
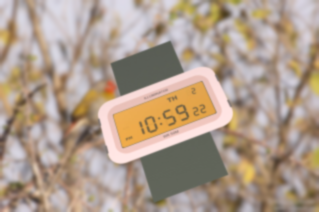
10:59
